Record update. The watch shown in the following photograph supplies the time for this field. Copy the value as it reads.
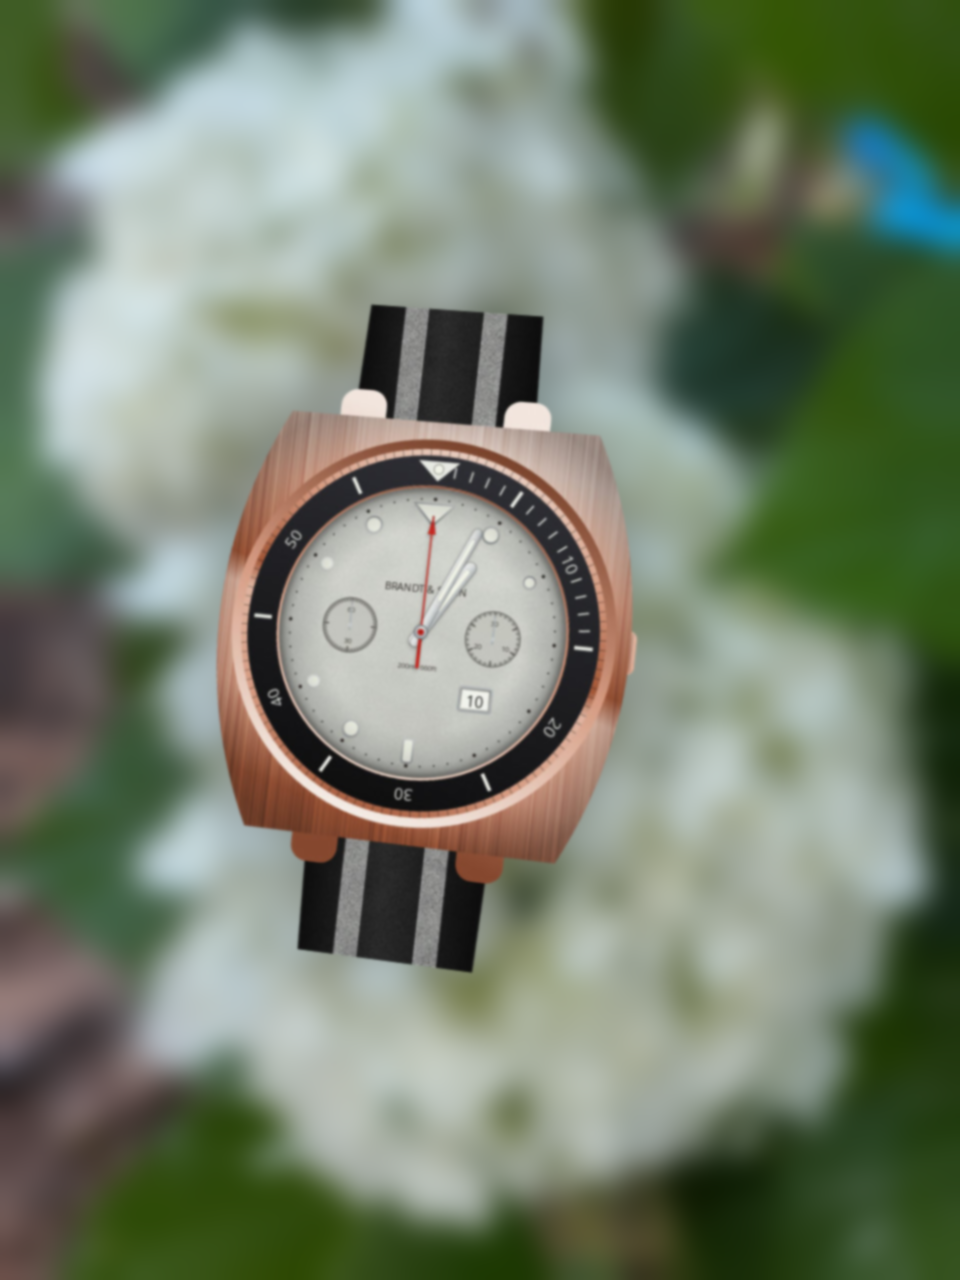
1:04
